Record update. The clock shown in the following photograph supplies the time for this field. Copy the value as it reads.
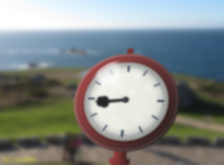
8:44
